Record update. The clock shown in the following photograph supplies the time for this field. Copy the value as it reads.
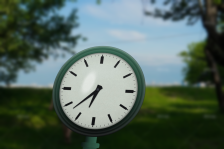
6:38
